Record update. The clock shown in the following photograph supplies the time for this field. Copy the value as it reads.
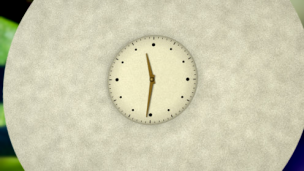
11:31
